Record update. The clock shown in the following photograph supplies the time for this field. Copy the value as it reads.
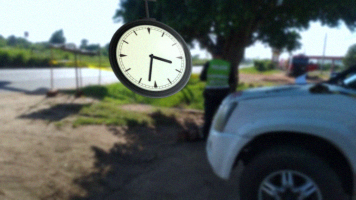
3:32
